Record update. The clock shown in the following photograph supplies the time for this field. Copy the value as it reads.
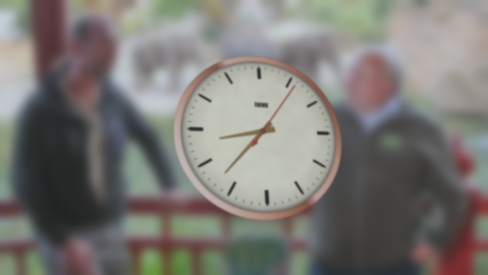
8:37:06
